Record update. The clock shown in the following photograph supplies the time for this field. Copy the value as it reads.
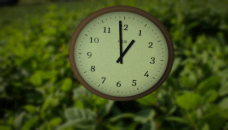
12:59
